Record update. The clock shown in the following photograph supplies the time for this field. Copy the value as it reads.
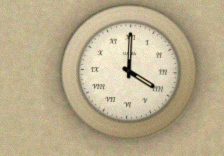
4:00
